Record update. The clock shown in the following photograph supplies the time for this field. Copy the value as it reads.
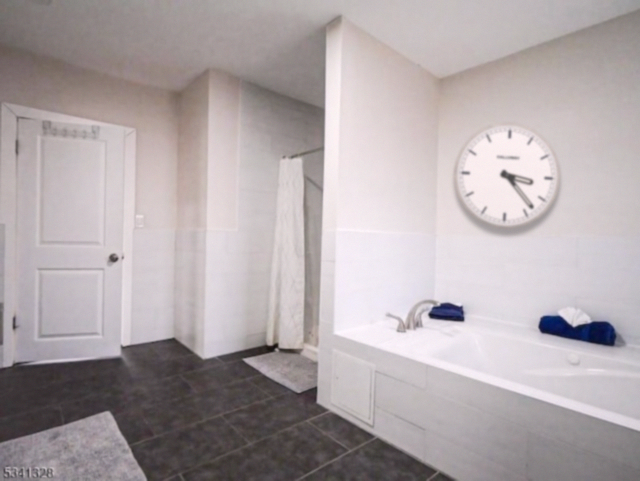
3:23
